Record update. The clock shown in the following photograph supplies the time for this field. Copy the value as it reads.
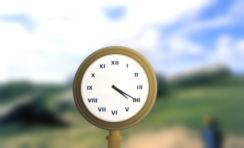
4:20
